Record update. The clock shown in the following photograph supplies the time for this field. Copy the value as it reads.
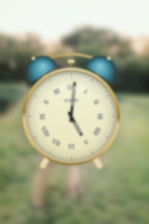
5:01
